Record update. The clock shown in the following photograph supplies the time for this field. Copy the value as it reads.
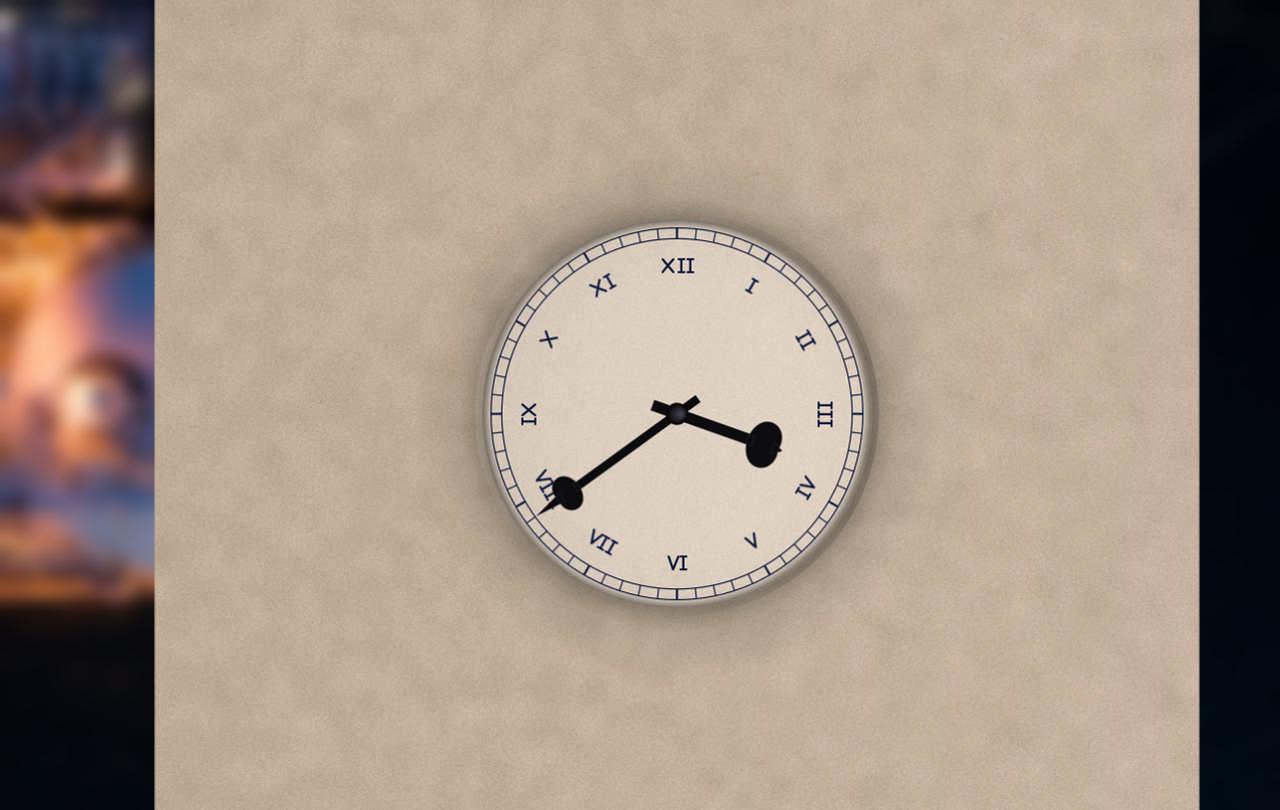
3:39
